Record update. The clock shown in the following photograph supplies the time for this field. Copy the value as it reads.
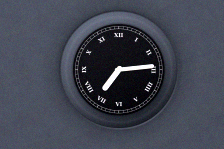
7:14
